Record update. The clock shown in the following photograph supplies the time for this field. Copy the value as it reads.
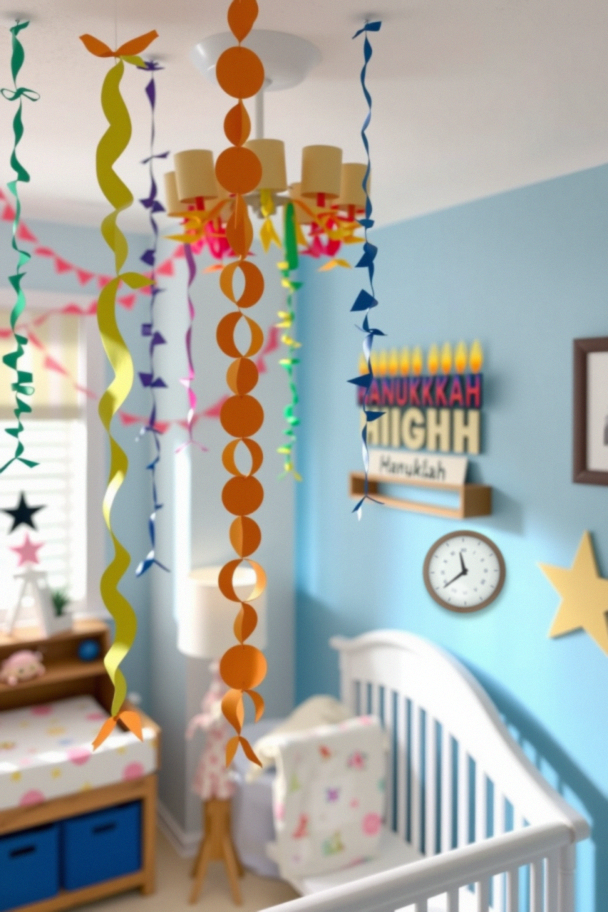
11:39
